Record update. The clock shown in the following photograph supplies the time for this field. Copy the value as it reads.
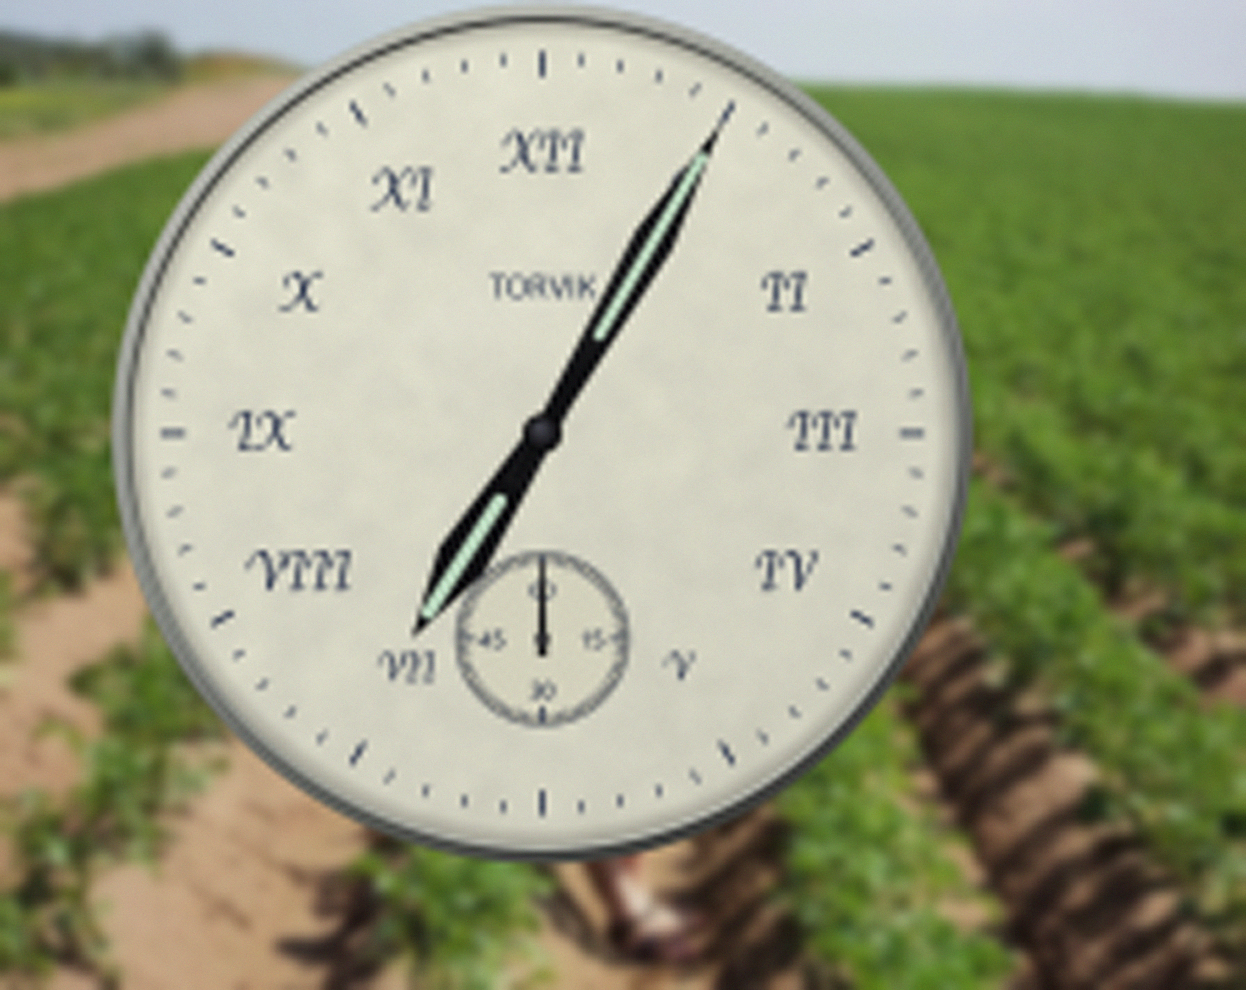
7:05
